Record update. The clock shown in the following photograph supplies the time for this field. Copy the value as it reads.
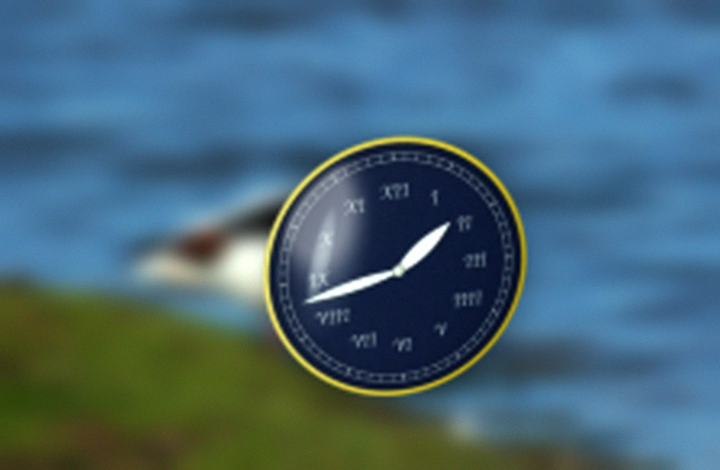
1:43
